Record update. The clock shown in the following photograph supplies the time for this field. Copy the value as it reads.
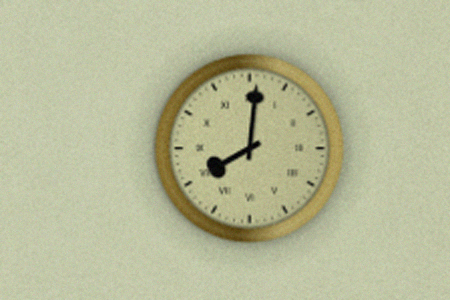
8:01
